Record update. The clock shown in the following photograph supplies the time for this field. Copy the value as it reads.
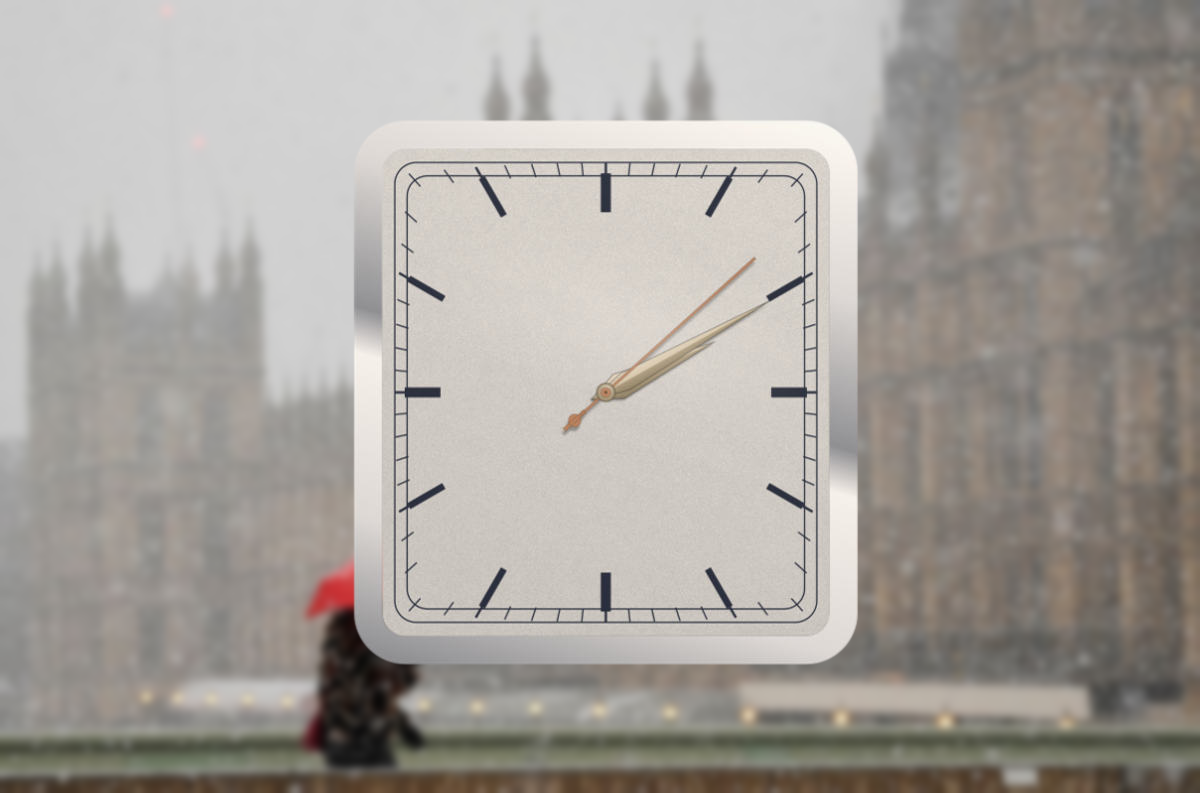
2:10:08
